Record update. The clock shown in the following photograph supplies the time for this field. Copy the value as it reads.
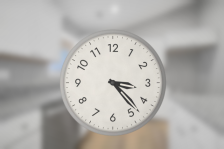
3:23
